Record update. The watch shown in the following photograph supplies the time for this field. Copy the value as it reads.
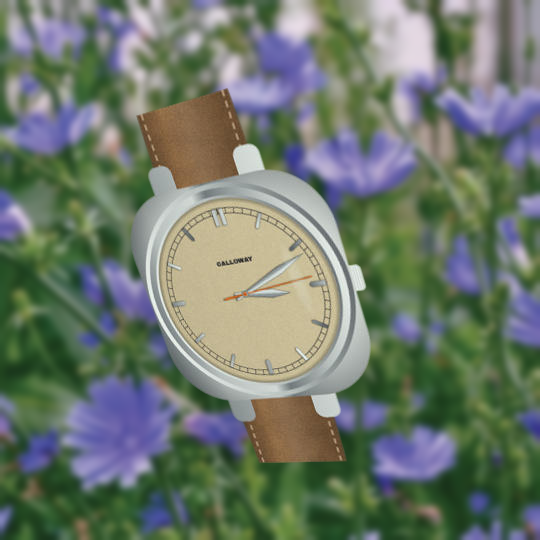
3:11:14
